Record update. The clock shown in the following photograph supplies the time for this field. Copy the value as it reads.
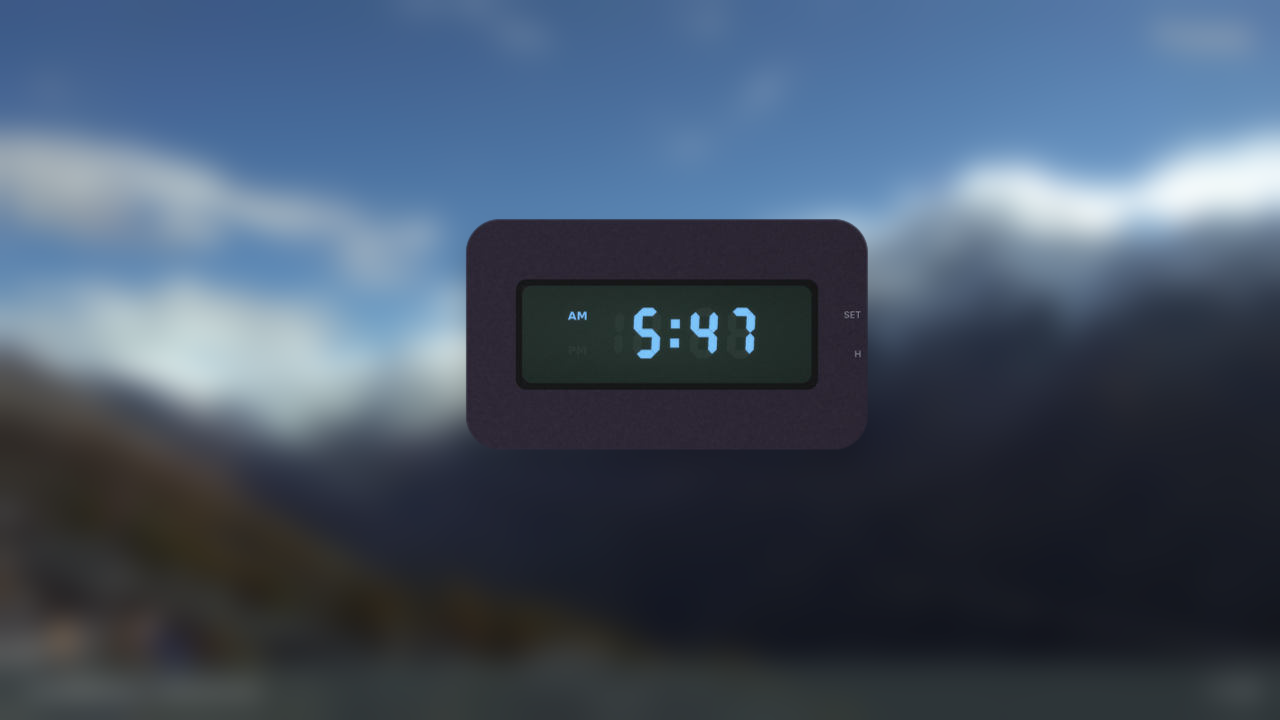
5:47
